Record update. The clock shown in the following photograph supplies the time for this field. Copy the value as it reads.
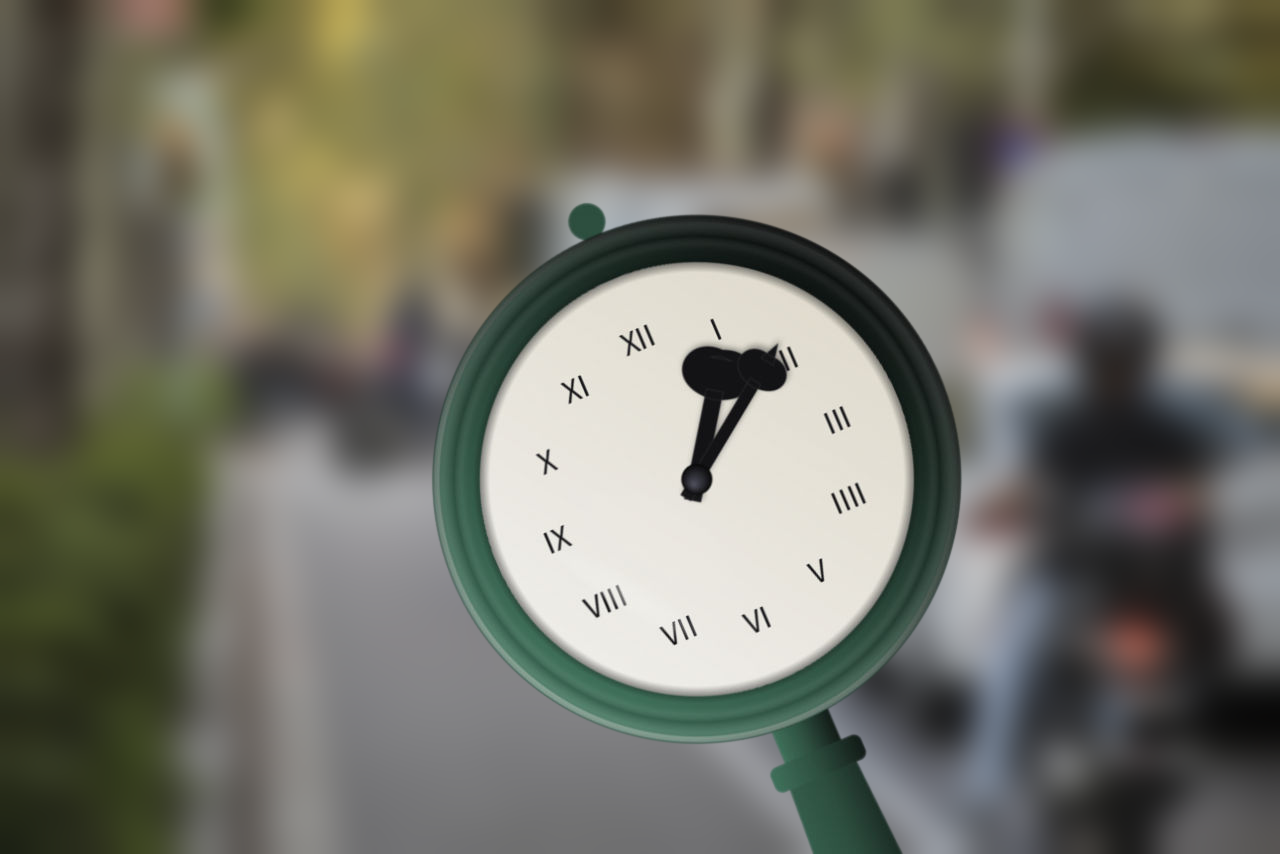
1:09
